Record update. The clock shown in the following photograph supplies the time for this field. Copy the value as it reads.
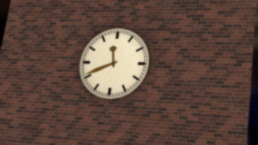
11:41
